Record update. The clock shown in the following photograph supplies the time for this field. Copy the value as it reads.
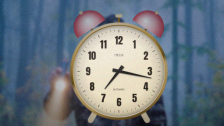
7:17
